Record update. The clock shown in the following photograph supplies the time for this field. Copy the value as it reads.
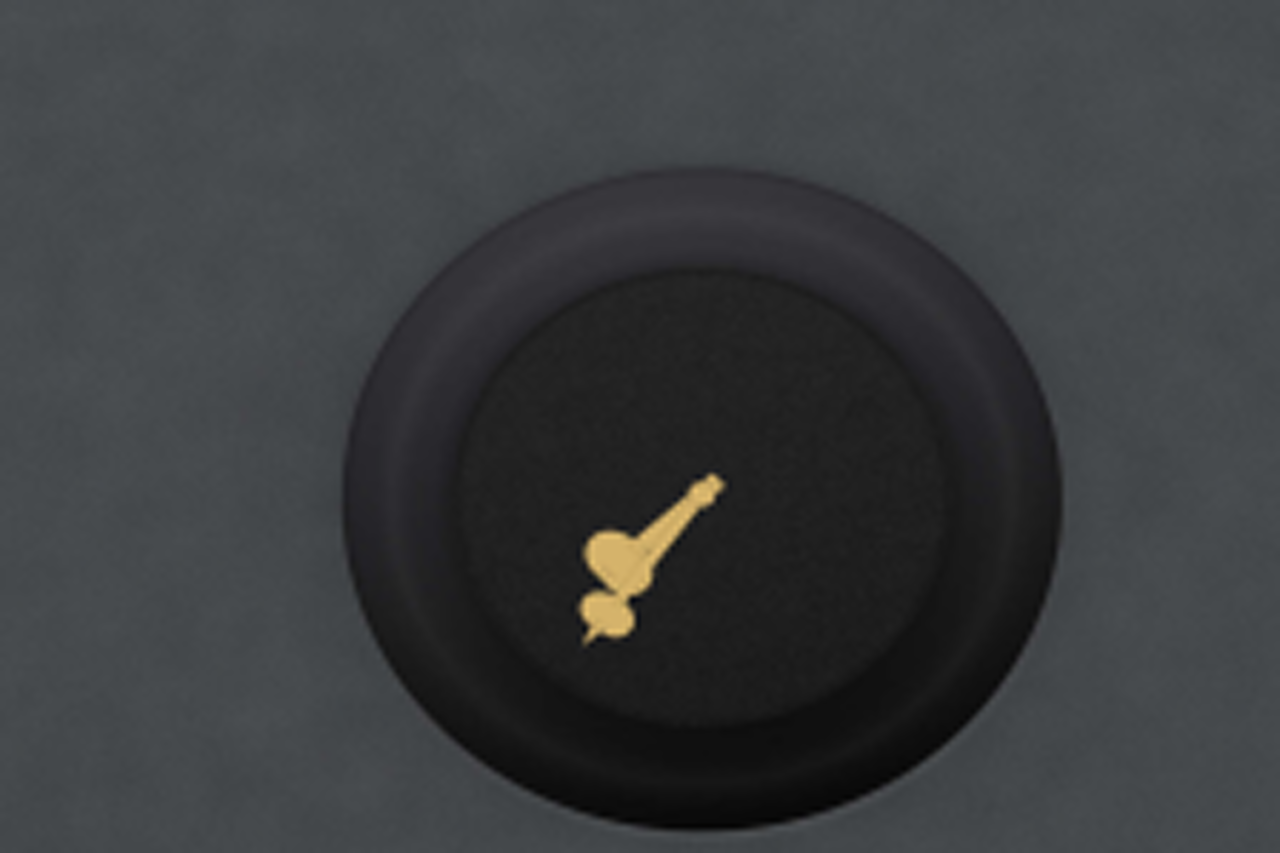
7:36
